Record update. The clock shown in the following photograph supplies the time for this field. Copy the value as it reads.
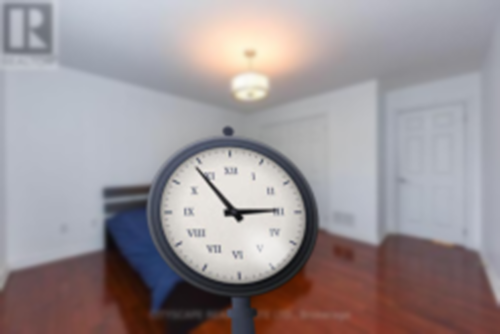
2:54
